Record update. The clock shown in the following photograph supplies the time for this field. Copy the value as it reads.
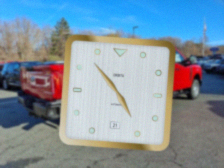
4:53
